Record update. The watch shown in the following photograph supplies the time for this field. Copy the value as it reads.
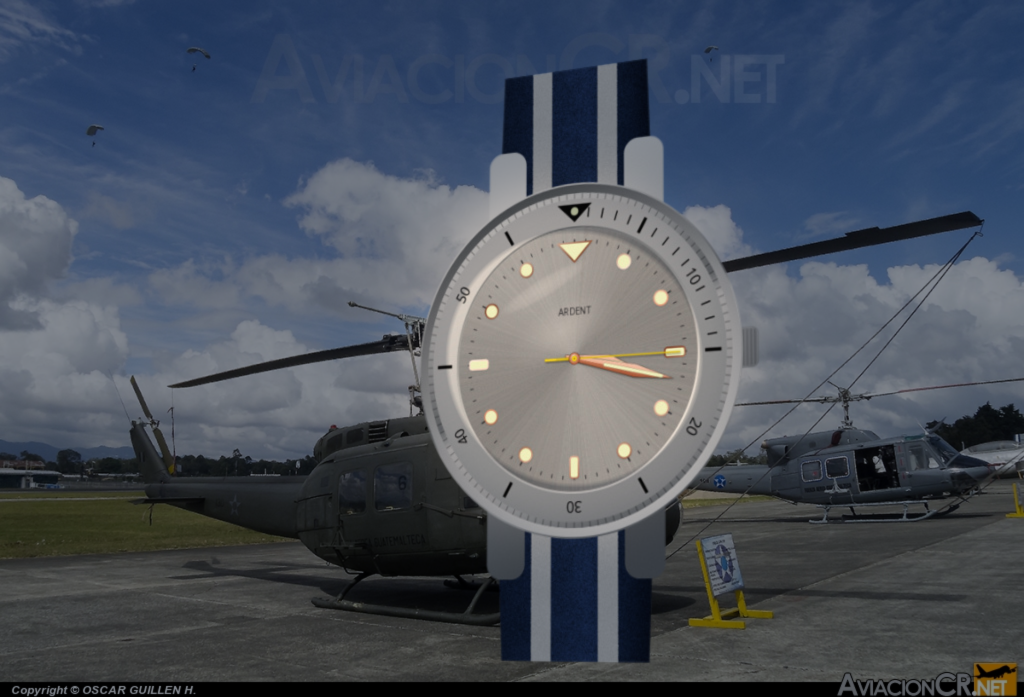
3:17:15
